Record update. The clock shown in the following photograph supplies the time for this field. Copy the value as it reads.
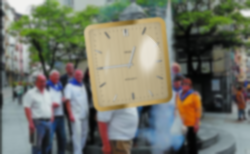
12:45
